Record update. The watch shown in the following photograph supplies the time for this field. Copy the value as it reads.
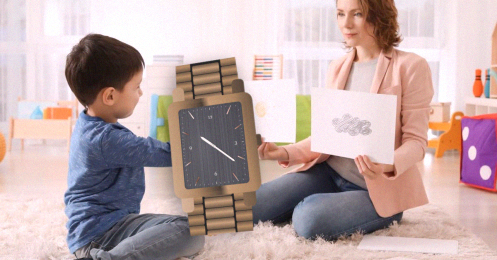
10:22
